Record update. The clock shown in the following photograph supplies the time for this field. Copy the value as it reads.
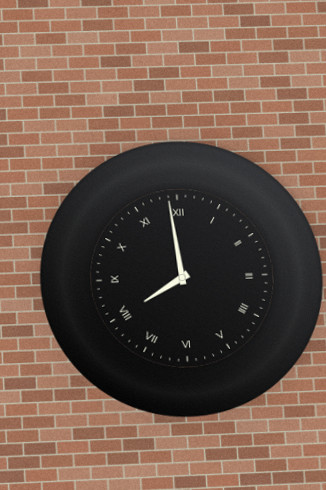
7:59
